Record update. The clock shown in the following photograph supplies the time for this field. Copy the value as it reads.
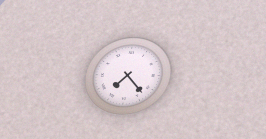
7:23
